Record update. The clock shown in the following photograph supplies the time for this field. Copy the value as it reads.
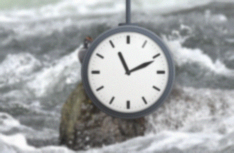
11:11
